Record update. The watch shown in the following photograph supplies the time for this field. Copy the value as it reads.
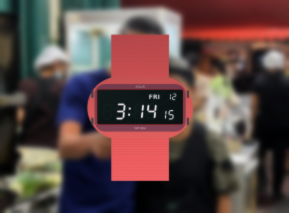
3:14:15
